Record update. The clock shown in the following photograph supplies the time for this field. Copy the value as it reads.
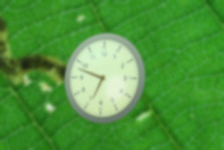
6:48
